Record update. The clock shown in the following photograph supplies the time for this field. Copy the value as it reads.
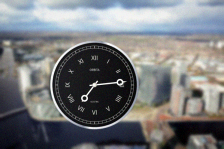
7:14
